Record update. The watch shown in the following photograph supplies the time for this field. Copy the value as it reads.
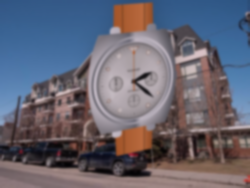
2:22
